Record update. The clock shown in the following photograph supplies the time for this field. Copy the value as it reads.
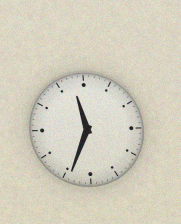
11:34
